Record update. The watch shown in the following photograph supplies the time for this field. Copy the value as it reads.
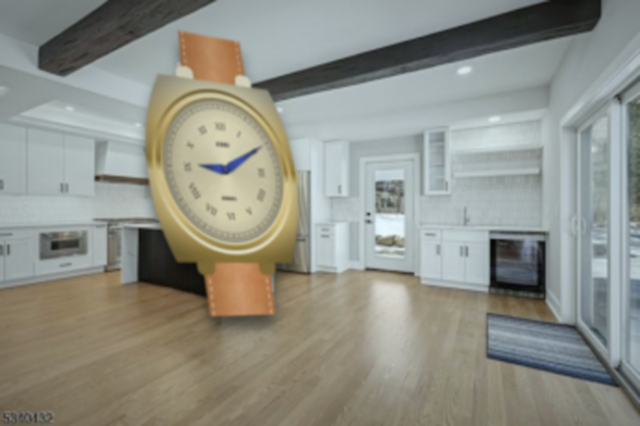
9:10
